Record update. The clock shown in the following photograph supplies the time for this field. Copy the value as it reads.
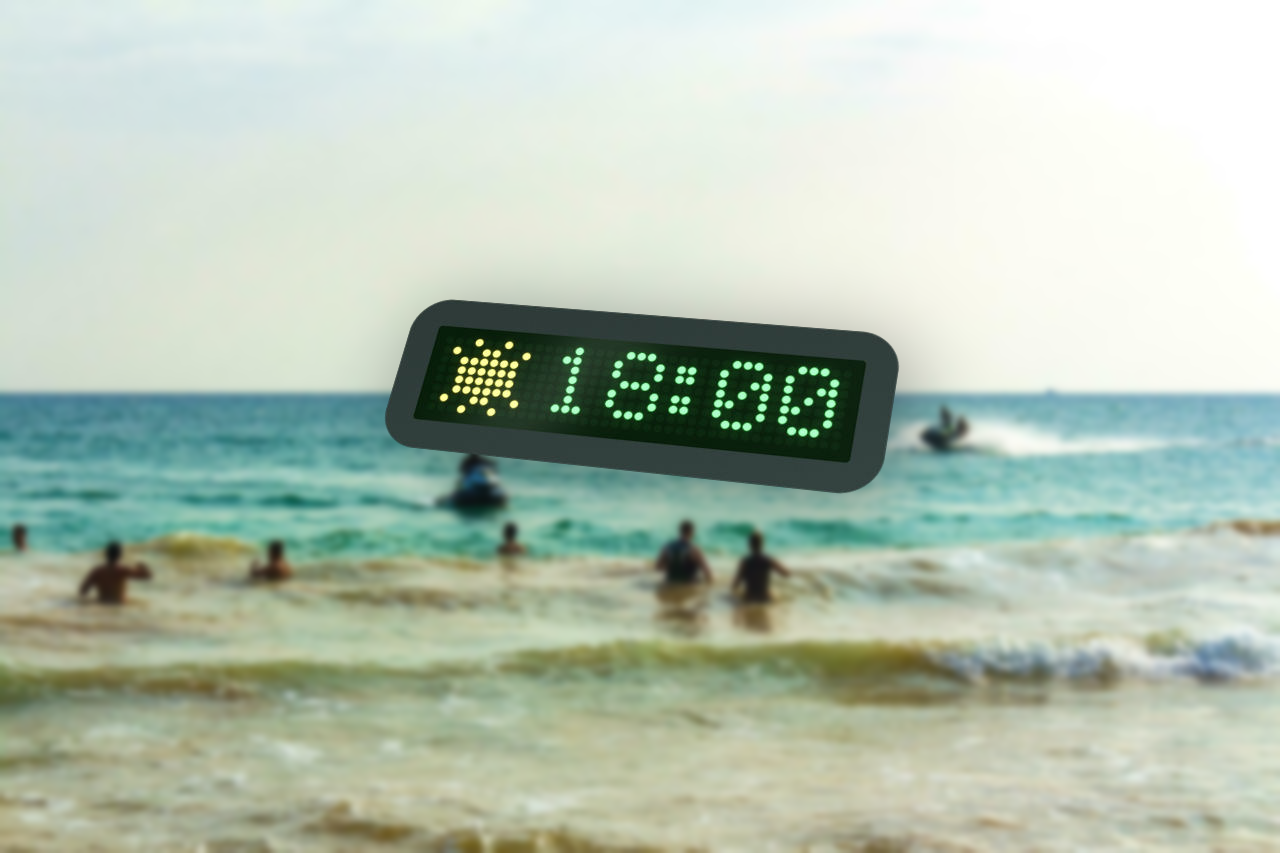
18:00
